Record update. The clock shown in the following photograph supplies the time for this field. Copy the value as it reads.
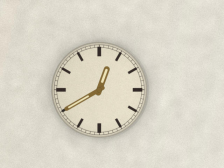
12:40
